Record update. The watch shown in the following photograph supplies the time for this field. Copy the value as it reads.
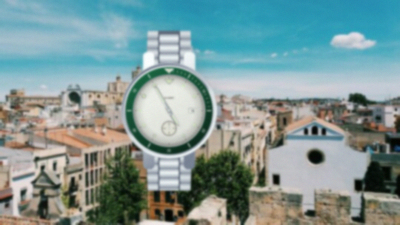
4:55
